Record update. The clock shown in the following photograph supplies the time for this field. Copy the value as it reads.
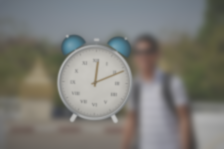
12:11
